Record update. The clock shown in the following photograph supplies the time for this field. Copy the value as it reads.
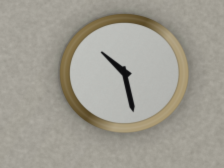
10:28
